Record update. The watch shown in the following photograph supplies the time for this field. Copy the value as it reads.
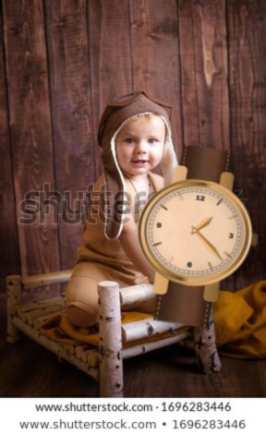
1:22
